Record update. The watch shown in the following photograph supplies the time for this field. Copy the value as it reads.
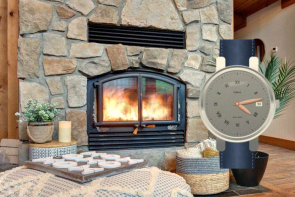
4:13
